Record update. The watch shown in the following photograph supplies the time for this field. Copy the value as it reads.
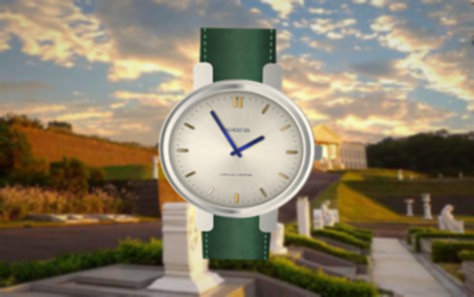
1:55
